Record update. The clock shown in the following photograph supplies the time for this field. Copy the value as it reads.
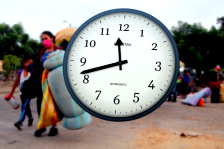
11:42
